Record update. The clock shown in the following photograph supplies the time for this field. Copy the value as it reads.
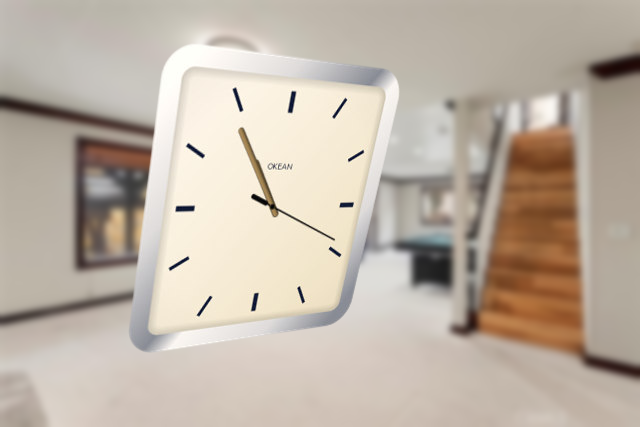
10:54:19
